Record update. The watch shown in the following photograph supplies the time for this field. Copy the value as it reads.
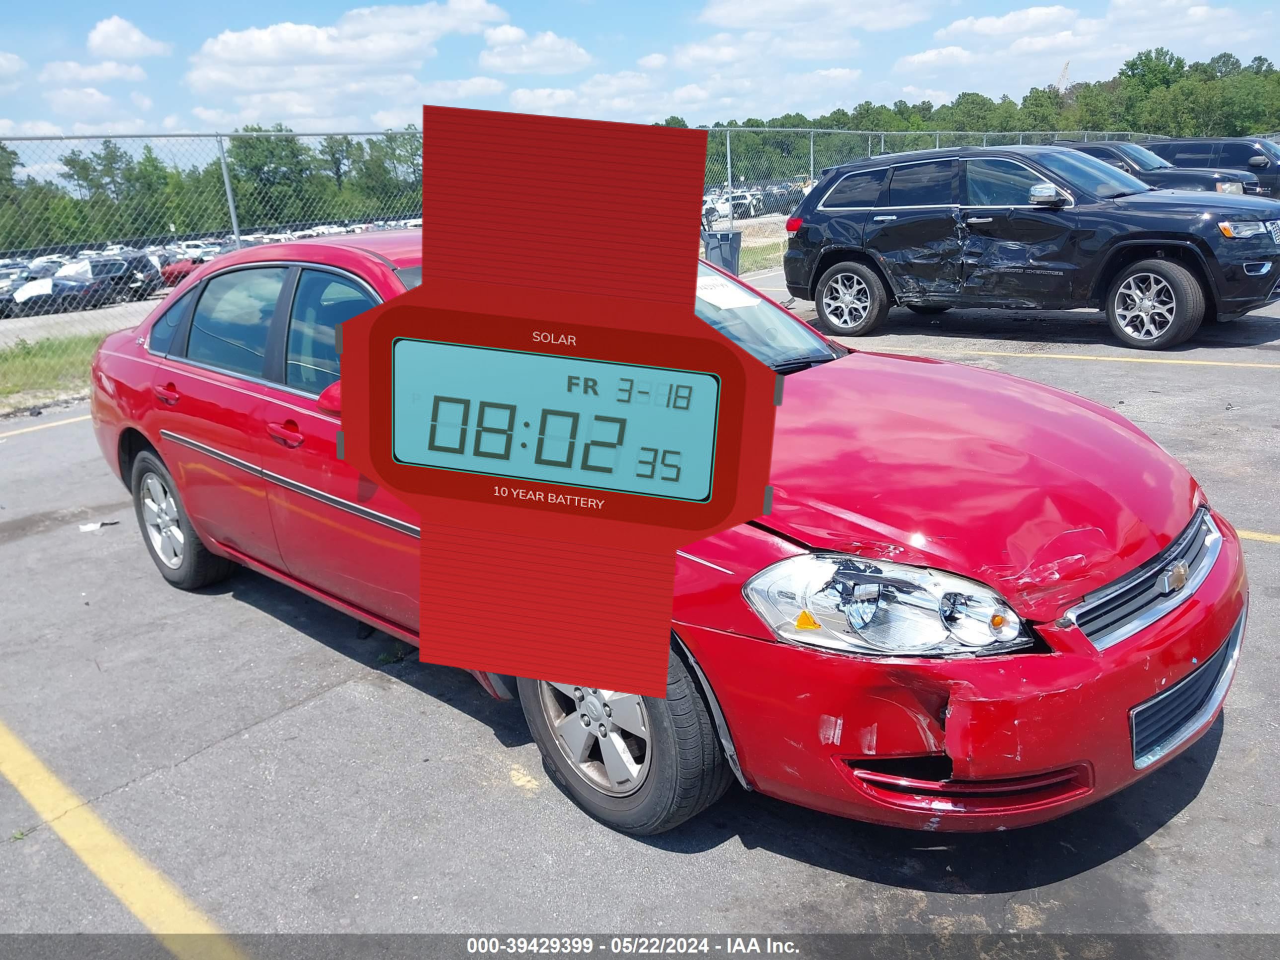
8:02:35
